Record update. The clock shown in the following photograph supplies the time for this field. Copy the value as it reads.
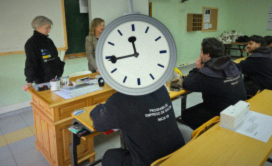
11:44
